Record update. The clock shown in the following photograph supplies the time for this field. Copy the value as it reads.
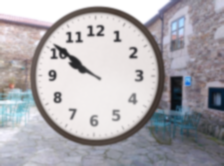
9:51
